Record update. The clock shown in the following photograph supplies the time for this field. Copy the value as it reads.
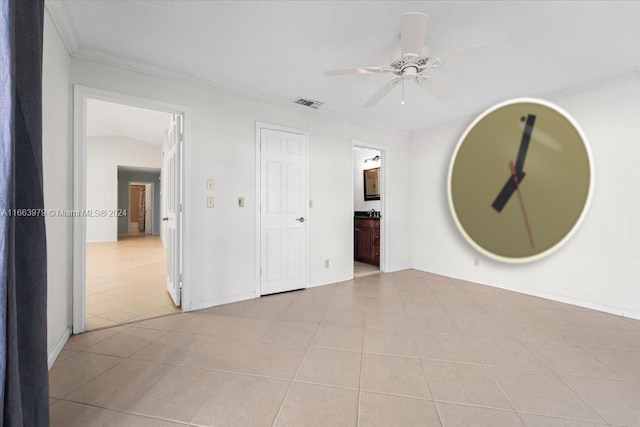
7:01:26
